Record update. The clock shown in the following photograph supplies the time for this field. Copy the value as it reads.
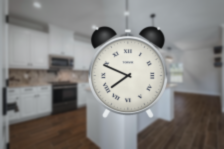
7:49
